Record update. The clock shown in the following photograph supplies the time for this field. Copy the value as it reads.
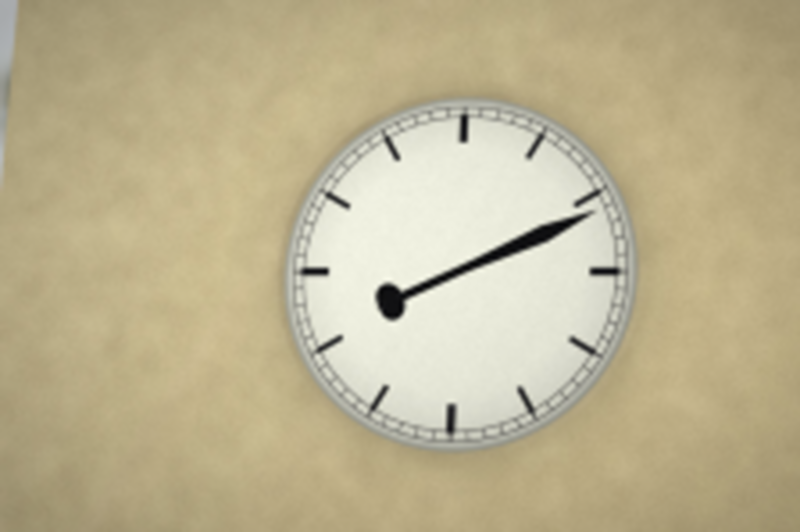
8:11
